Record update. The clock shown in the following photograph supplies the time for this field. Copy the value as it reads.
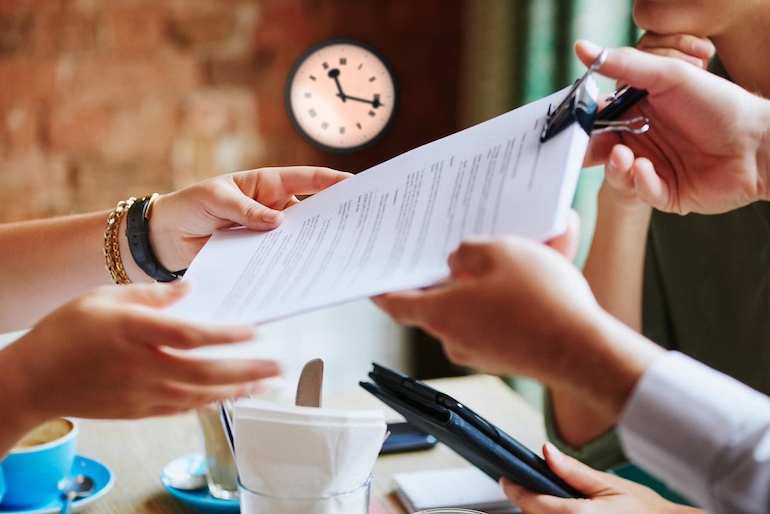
11:17
